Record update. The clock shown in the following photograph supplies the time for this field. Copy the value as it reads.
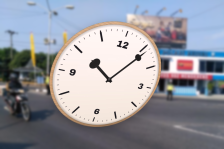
10:06
